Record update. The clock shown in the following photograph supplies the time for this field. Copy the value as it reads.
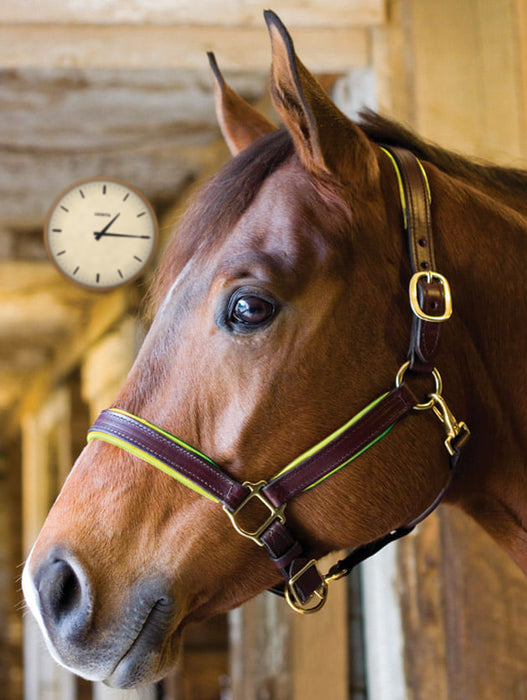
1:15
